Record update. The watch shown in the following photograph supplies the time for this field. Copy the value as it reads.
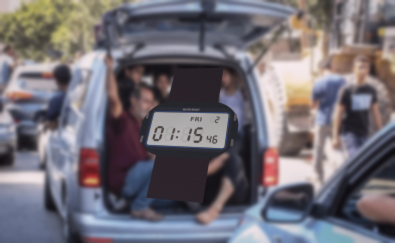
1:15
